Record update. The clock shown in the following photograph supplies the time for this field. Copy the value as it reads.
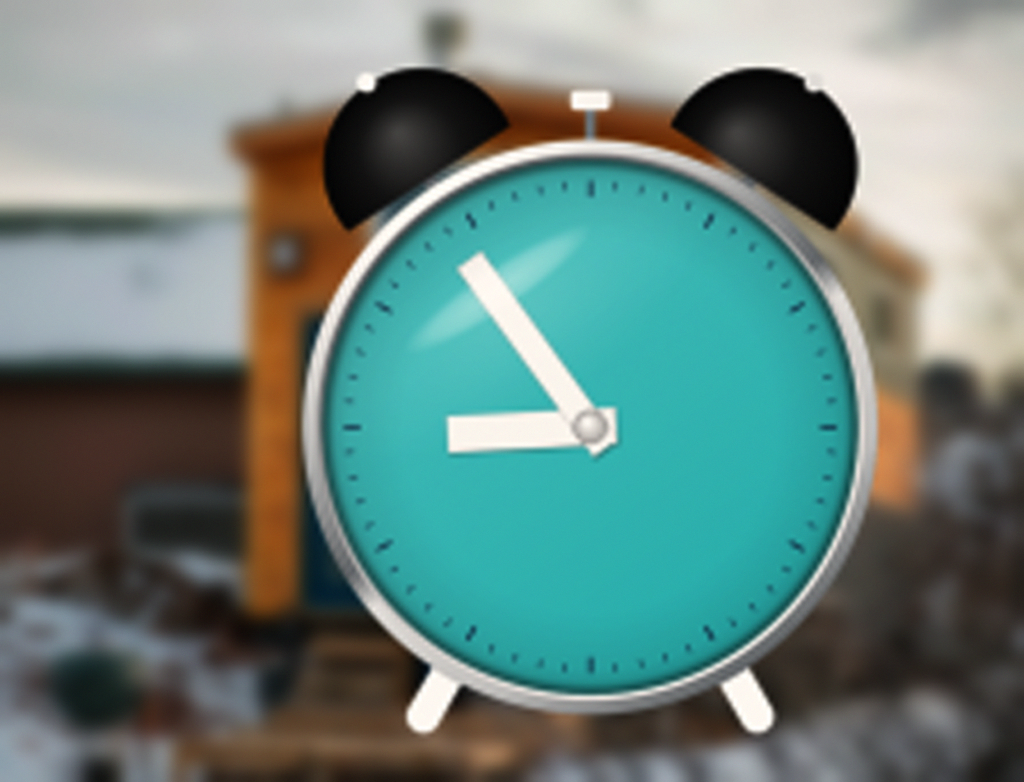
8:54
